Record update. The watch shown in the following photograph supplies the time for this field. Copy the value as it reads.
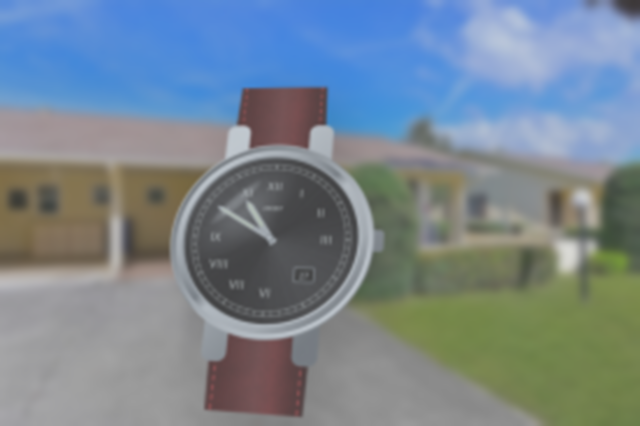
10:50
